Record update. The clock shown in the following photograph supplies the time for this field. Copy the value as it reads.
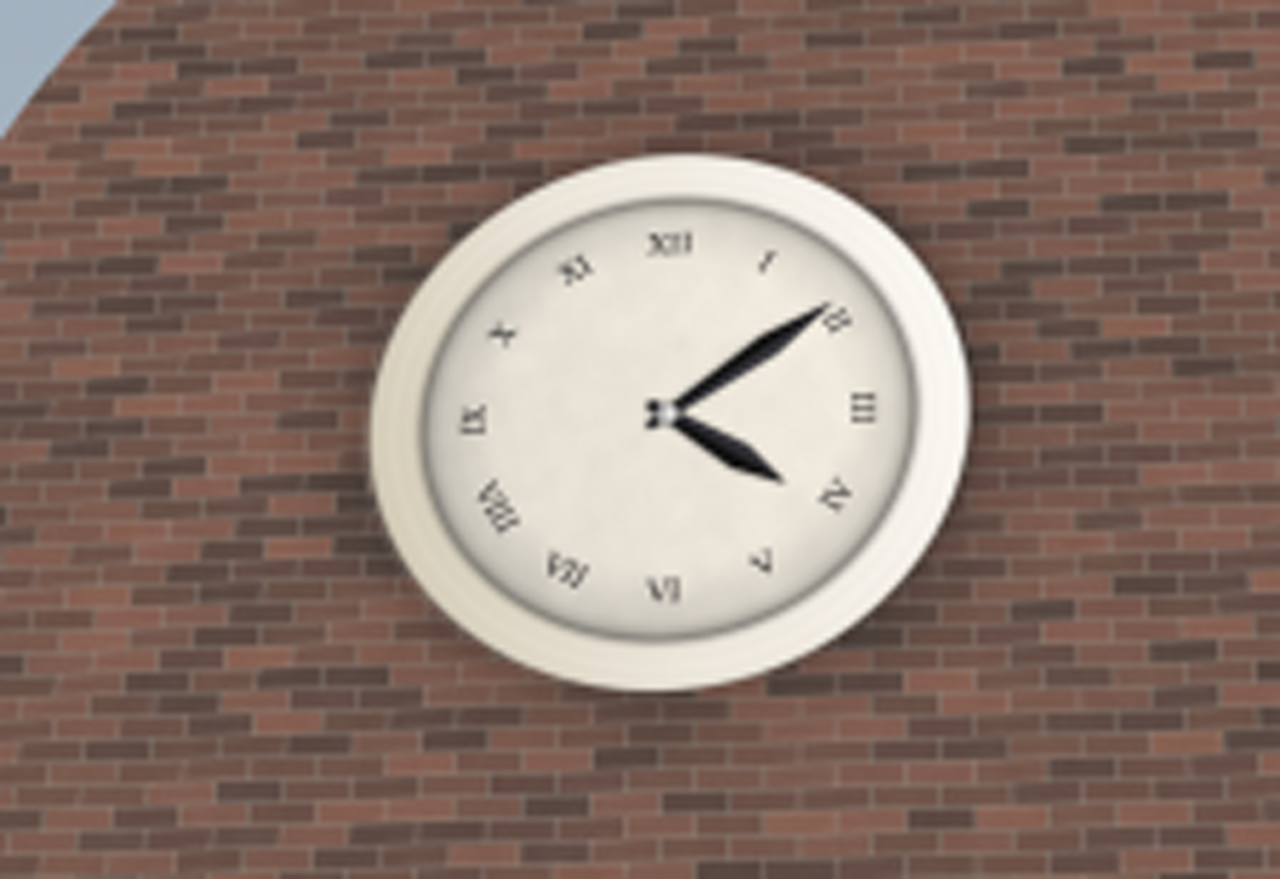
4:09
